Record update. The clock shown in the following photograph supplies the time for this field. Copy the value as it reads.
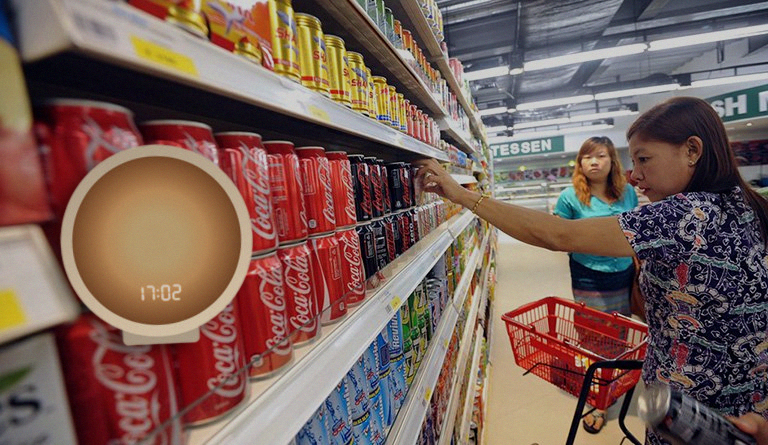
17:02
